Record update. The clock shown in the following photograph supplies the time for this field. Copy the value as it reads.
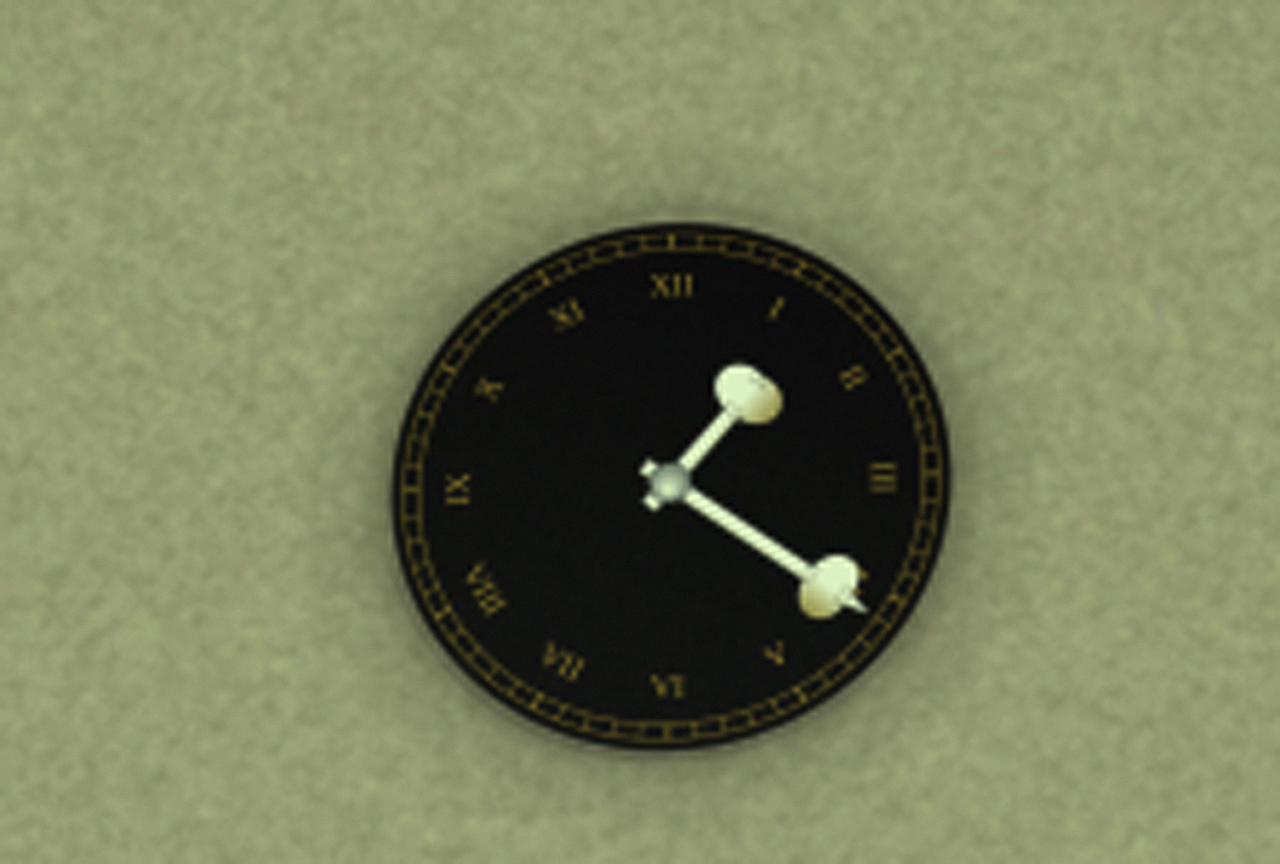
1:21
